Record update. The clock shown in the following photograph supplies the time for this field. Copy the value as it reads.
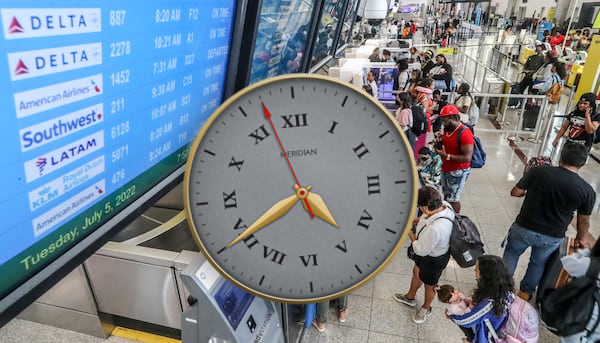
4:39:57
